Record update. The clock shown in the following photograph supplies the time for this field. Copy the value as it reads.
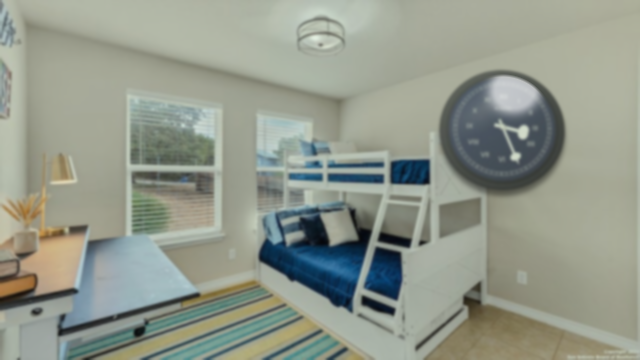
3:26
